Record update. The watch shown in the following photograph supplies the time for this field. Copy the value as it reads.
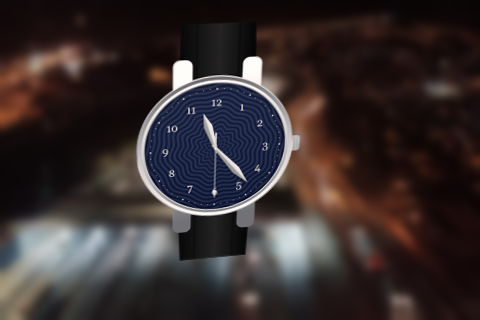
11:23:30
